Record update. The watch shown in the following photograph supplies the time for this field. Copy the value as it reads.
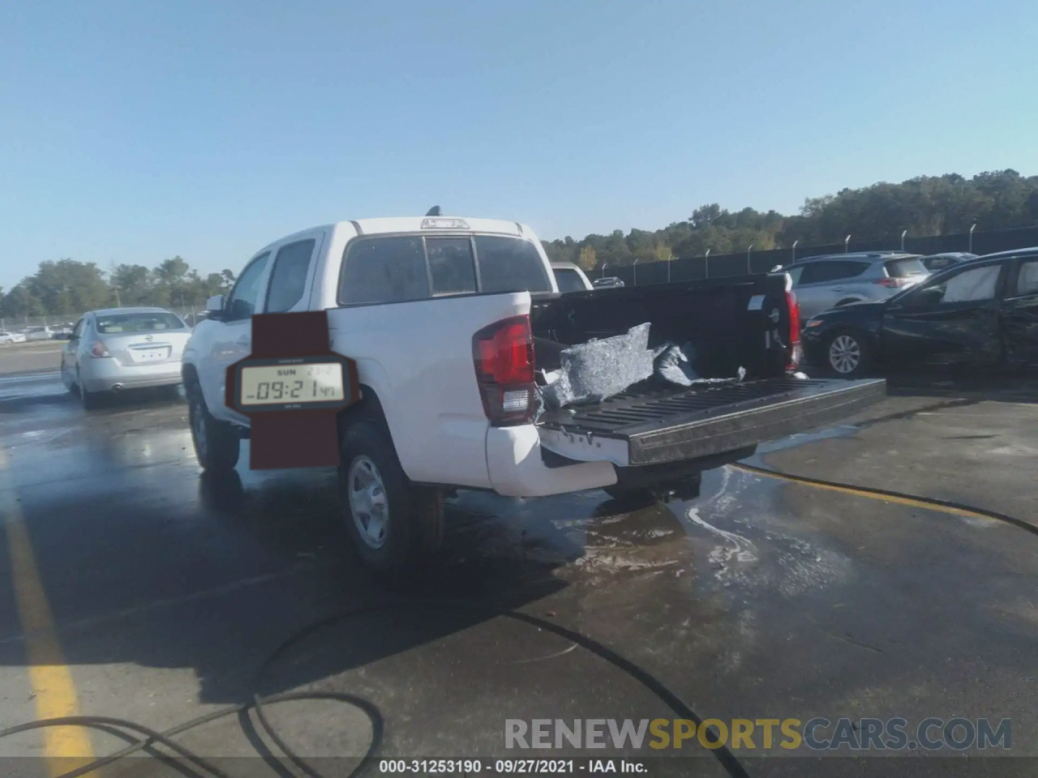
9:21
